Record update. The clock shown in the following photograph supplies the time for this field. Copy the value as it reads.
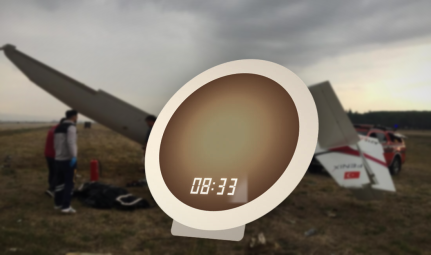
8:33
